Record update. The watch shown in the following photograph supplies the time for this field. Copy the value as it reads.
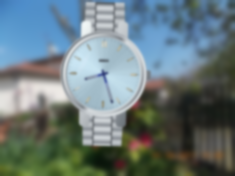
8:27
